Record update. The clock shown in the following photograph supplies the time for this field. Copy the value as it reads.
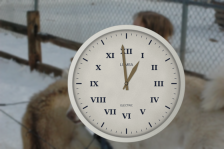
12:59
